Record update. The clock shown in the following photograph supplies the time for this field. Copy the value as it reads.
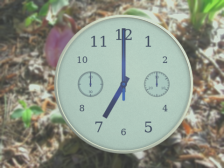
7:00
